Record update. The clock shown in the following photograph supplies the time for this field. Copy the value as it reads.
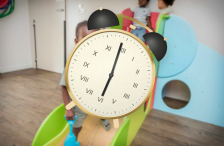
5:59
